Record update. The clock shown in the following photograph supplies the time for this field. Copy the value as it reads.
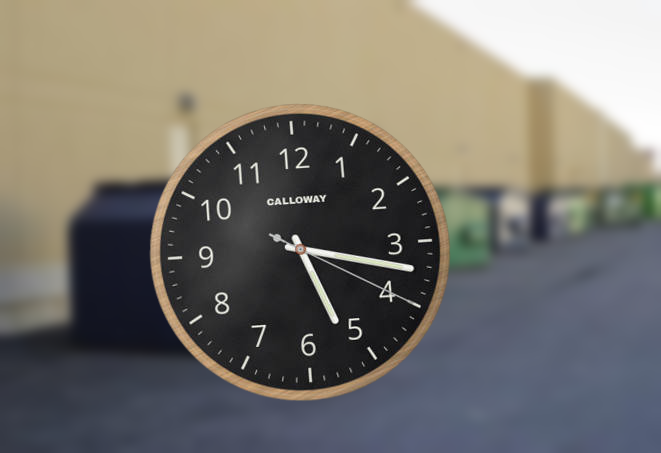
5:17:20
